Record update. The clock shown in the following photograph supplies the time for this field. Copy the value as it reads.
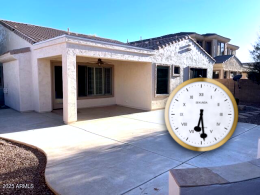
6:29
